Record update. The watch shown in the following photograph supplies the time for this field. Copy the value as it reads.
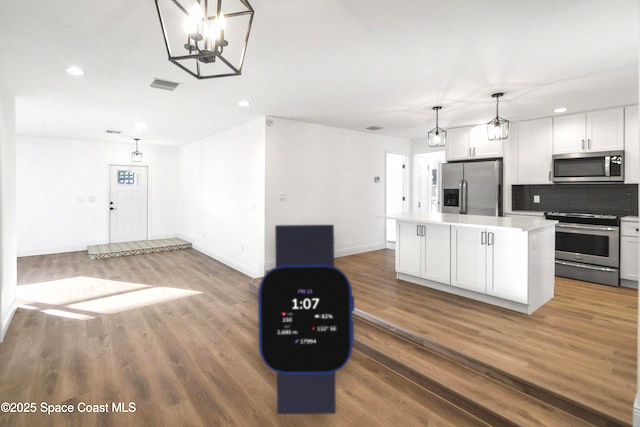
1:07
